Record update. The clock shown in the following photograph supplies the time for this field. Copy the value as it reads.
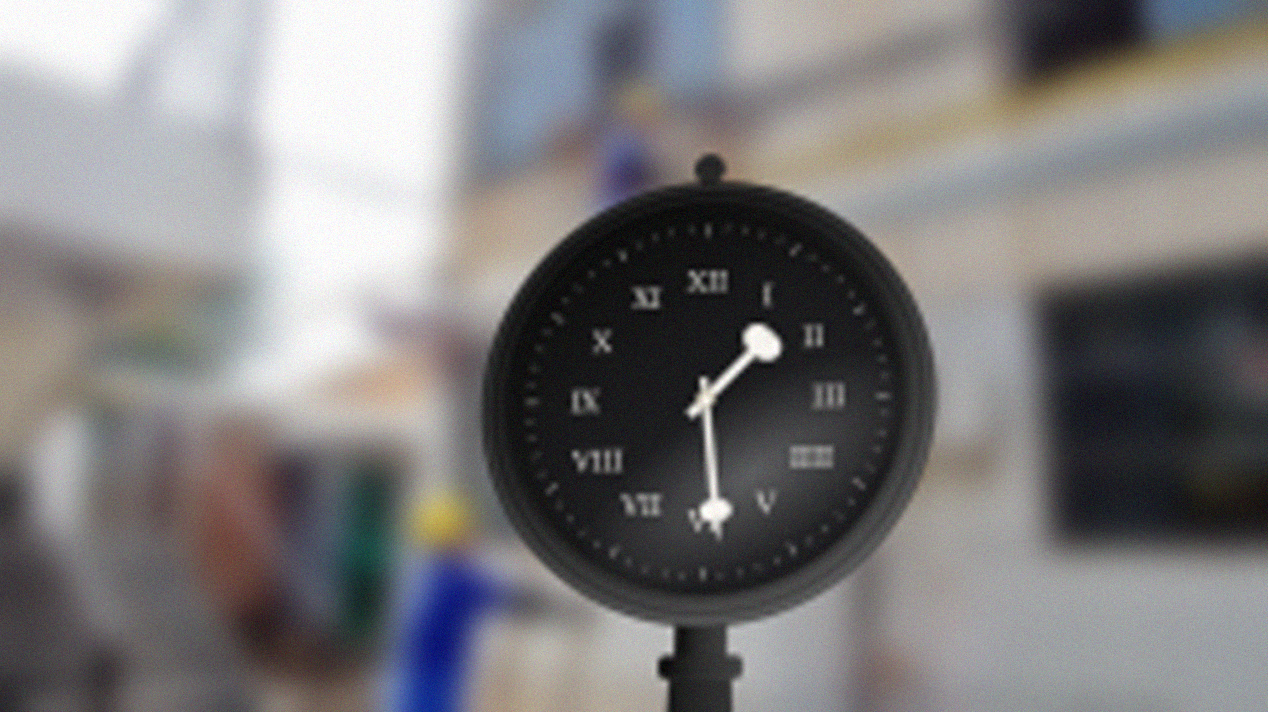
1:29
